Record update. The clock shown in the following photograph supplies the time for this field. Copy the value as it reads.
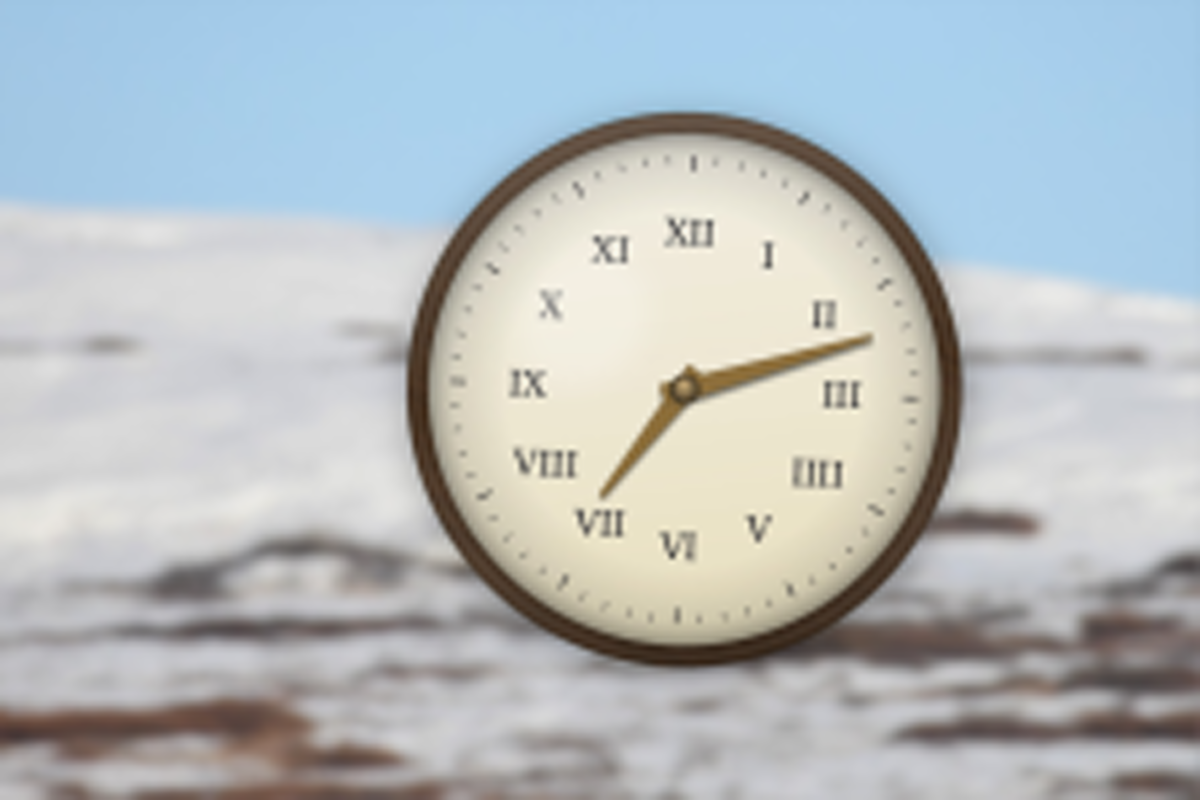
7:12
